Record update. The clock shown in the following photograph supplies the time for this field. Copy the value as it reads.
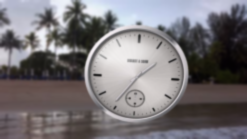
1:36
